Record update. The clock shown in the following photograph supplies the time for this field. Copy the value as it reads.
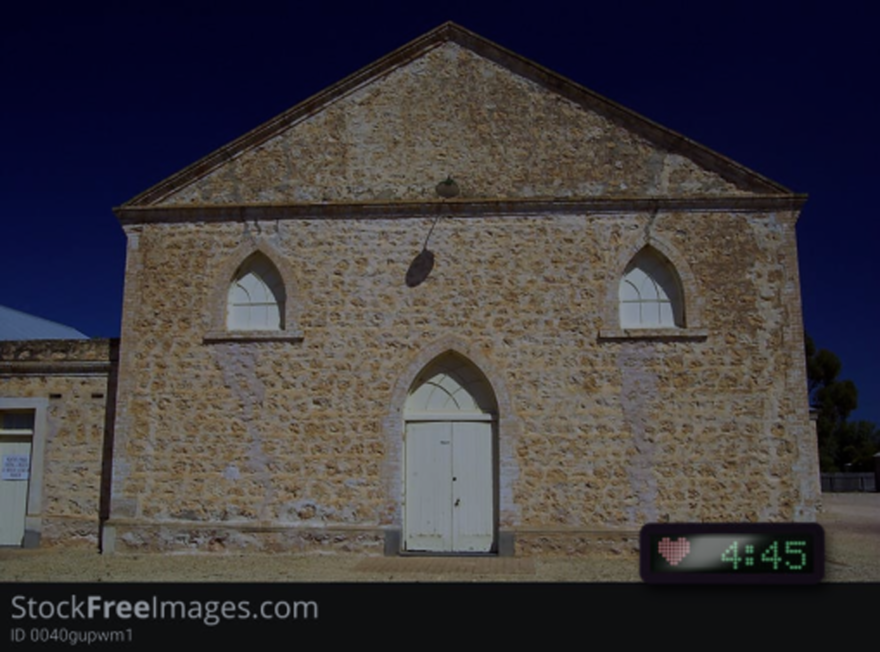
4:45
